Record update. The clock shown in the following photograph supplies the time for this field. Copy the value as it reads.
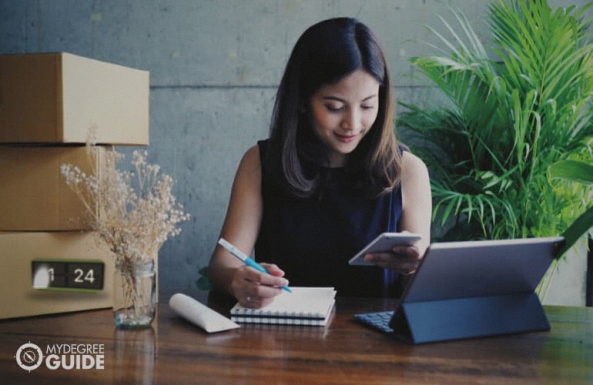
1:24
